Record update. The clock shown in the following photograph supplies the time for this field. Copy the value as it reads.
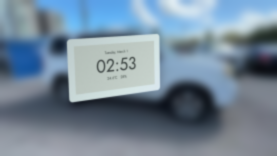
2:53
